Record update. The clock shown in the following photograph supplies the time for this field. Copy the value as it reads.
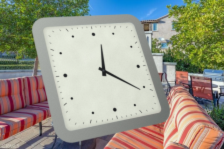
12:21
